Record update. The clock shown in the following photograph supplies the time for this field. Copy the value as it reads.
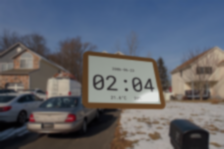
2:04
